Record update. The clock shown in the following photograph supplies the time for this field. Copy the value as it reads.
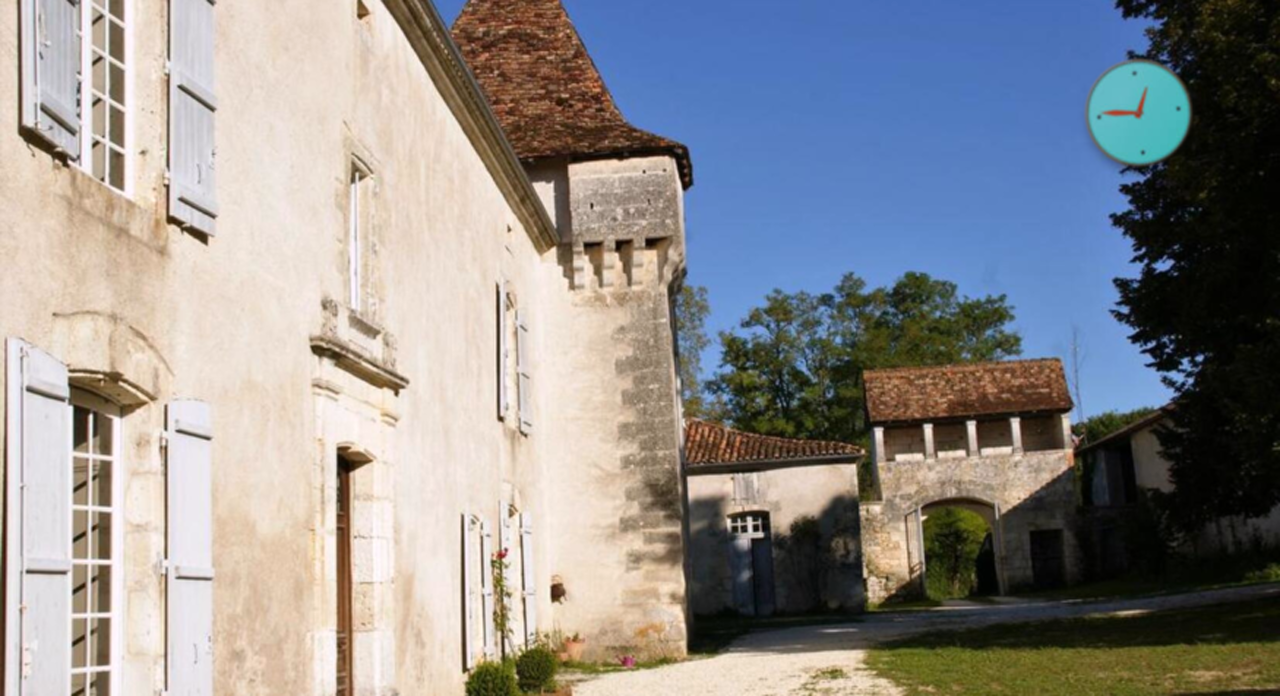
12:46
